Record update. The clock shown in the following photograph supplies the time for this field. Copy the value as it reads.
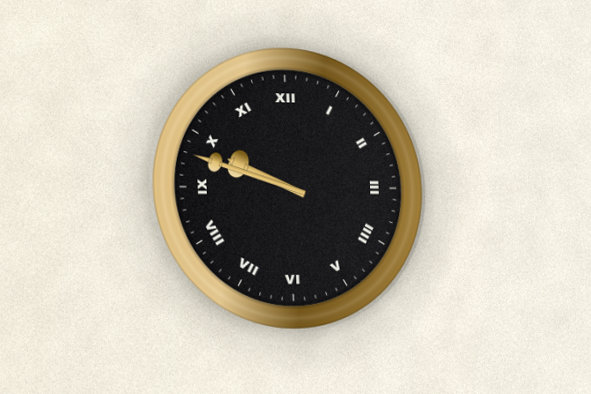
9:48
